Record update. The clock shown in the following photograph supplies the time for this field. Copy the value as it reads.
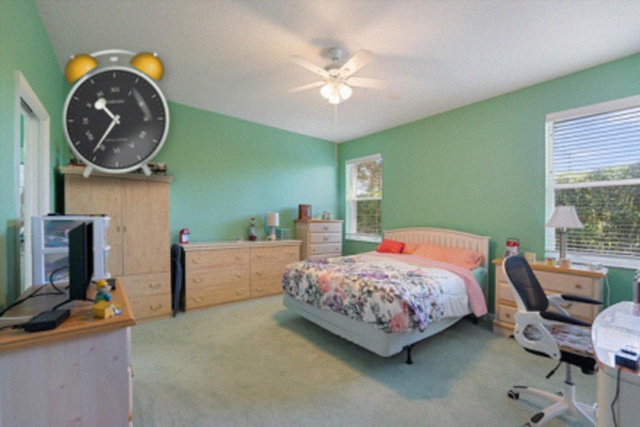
10:36
